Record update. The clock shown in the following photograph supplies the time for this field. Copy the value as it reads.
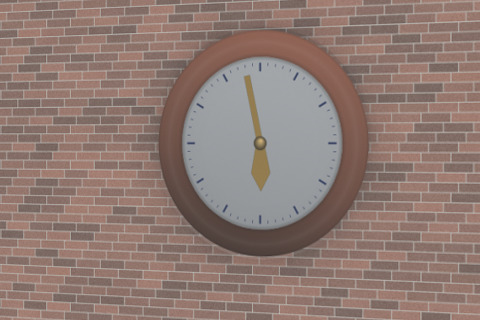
5:58
